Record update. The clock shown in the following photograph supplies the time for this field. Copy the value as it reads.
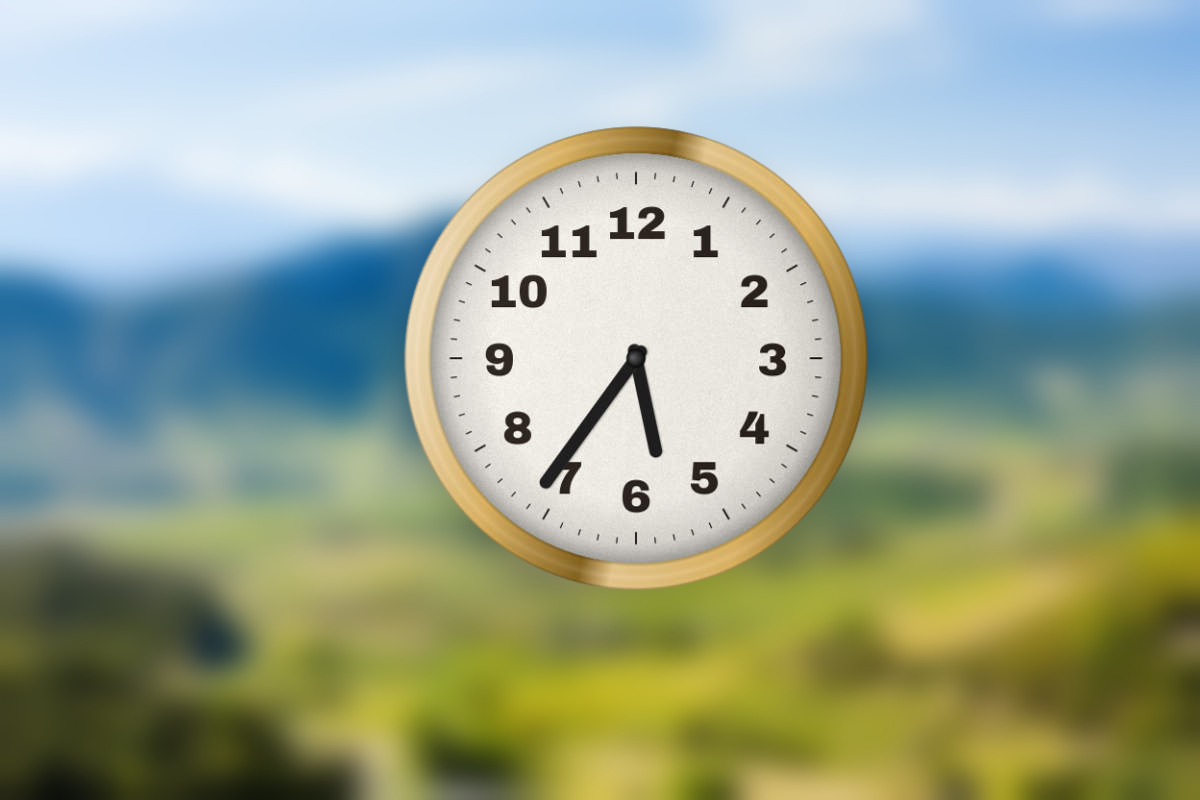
5:36
